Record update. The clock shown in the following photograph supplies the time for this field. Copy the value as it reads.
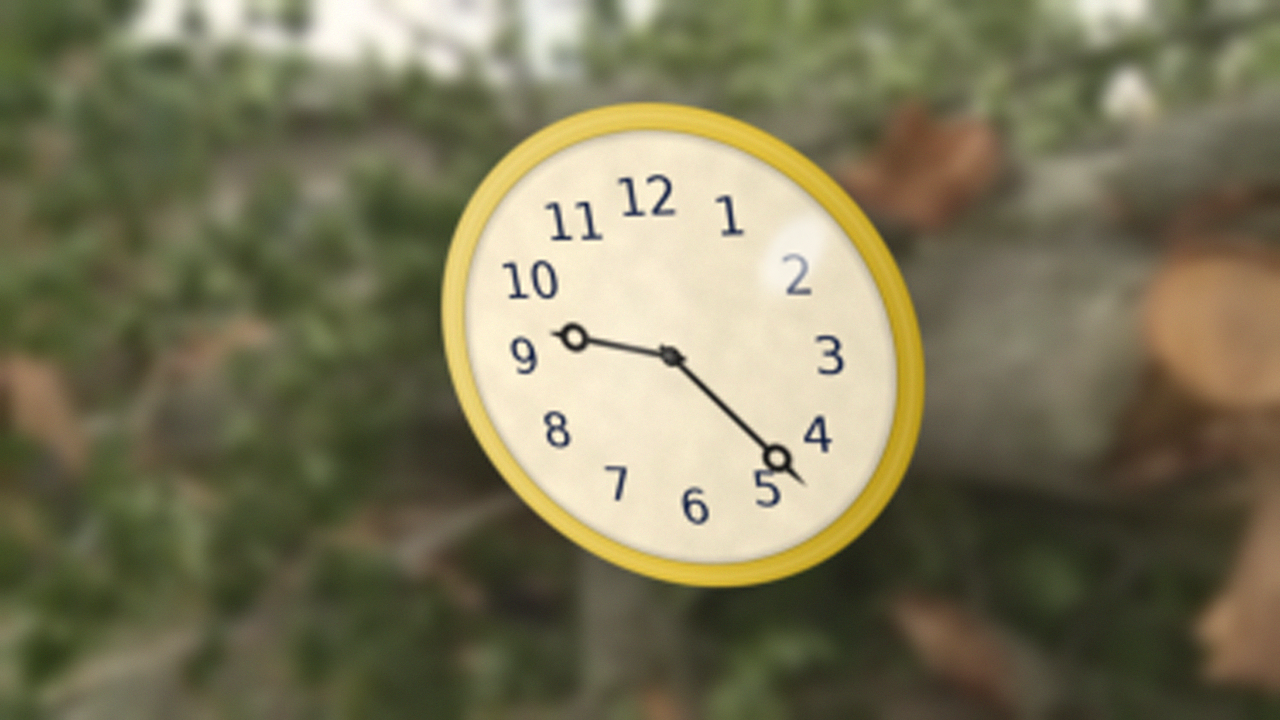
9:23
